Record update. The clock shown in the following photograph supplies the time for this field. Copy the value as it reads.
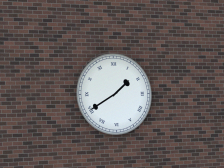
1:40
